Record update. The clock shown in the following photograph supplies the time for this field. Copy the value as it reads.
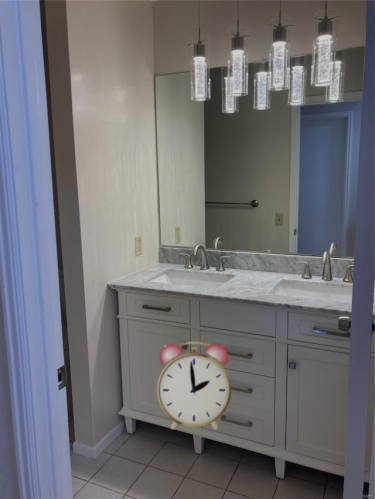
1:59
